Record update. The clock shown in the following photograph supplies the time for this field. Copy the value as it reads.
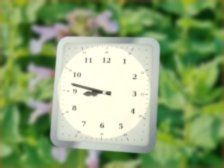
8:47
